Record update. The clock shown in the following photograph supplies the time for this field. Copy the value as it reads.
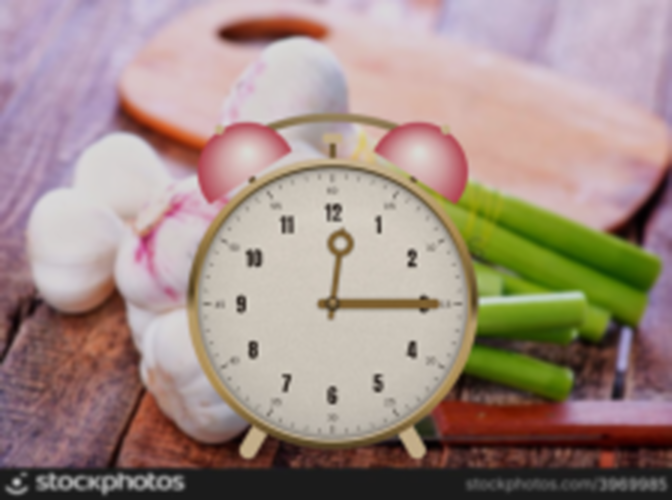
12:15
